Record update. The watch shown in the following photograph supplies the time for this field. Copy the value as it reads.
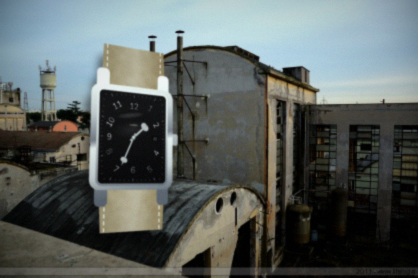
1:34
